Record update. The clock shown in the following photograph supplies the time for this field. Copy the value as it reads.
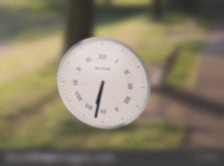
6:32
